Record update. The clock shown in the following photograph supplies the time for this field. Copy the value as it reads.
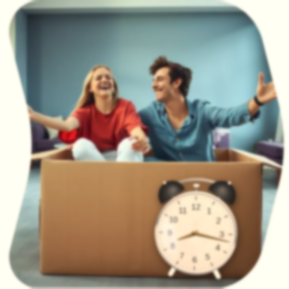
8:17
